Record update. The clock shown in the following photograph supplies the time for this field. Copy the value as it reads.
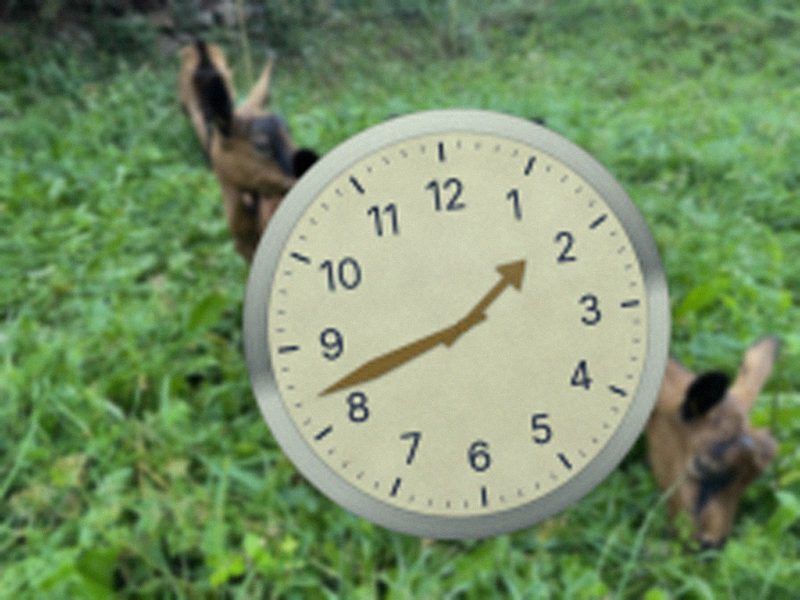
1:42
